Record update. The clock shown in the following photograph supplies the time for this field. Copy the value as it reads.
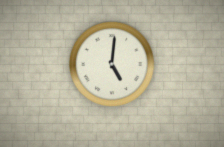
5:01
